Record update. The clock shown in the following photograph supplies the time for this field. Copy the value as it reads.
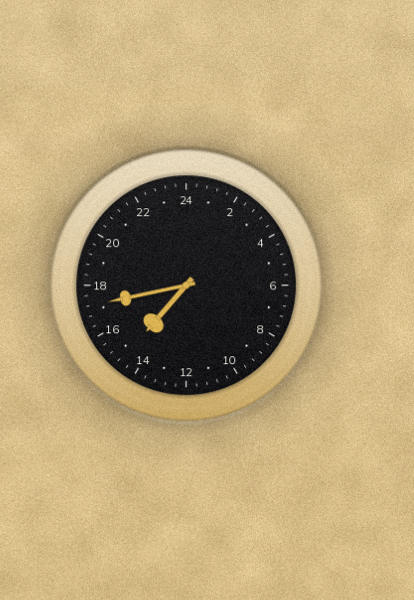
14:43
